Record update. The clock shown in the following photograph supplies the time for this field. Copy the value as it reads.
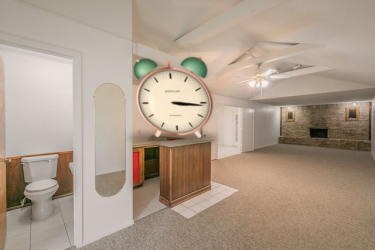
3:16
